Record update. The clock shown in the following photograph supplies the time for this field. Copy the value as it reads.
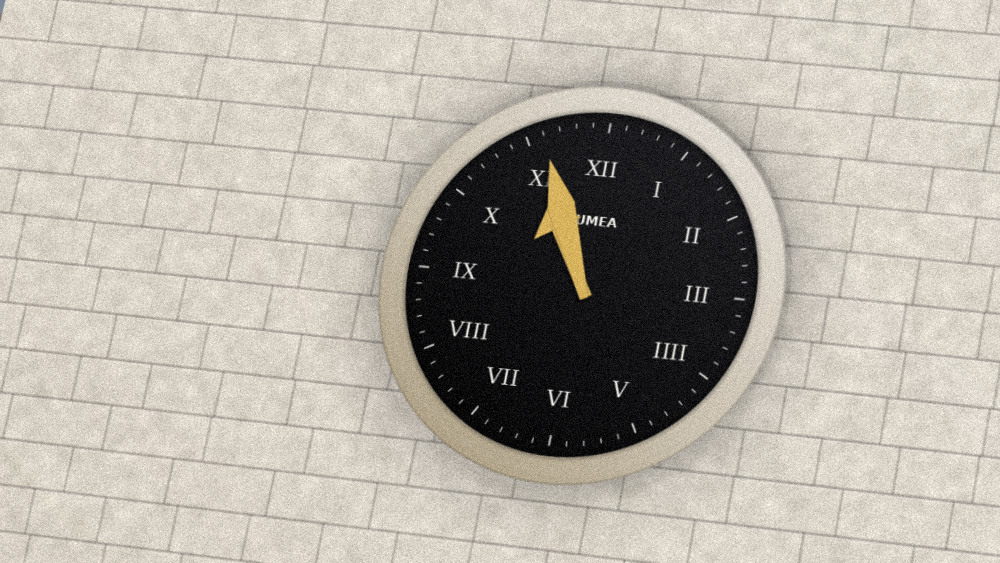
10:56
